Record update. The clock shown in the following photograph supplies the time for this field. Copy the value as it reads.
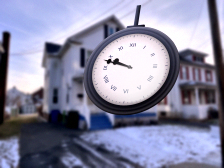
9:48
